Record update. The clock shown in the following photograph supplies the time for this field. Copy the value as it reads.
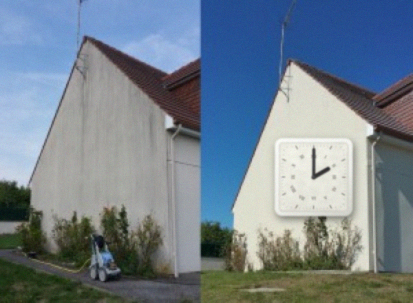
2:00
